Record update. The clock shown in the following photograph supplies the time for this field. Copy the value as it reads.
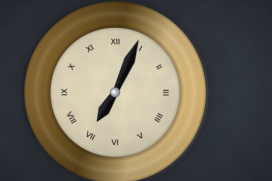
7:04
